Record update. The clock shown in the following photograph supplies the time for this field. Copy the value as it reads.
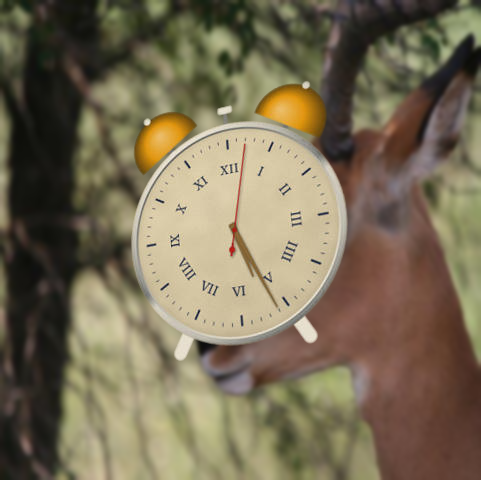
5:26:02
